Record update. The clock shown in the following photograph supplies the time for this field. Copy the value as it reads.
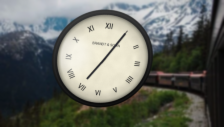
7:05
